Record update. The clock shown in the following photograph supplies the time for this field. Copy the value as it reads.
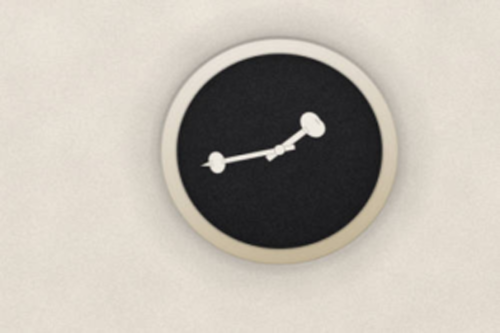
1:43
